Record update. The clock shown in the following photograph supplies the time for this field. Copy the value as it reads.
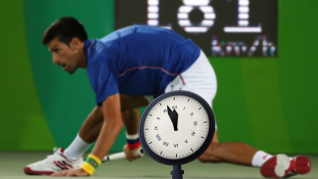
11:57
